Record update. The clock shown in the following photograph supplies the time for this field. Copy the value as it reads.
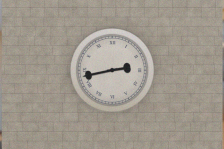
2:43
